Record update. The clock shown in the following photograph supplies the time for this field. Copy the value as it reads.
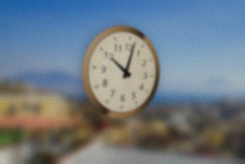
10:02
